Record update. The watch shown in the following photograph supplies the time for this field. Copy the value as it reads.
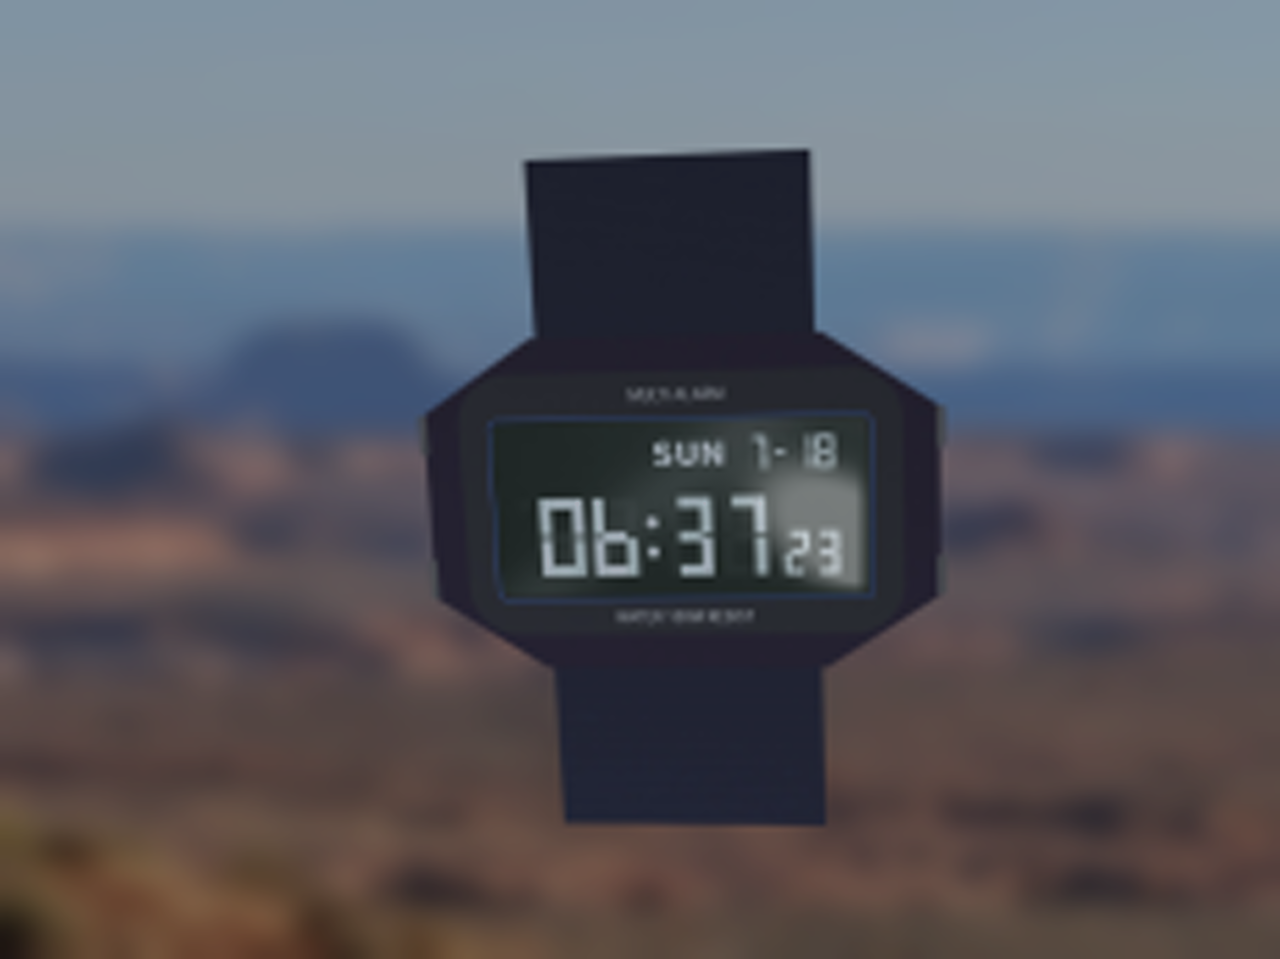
6:37:23
